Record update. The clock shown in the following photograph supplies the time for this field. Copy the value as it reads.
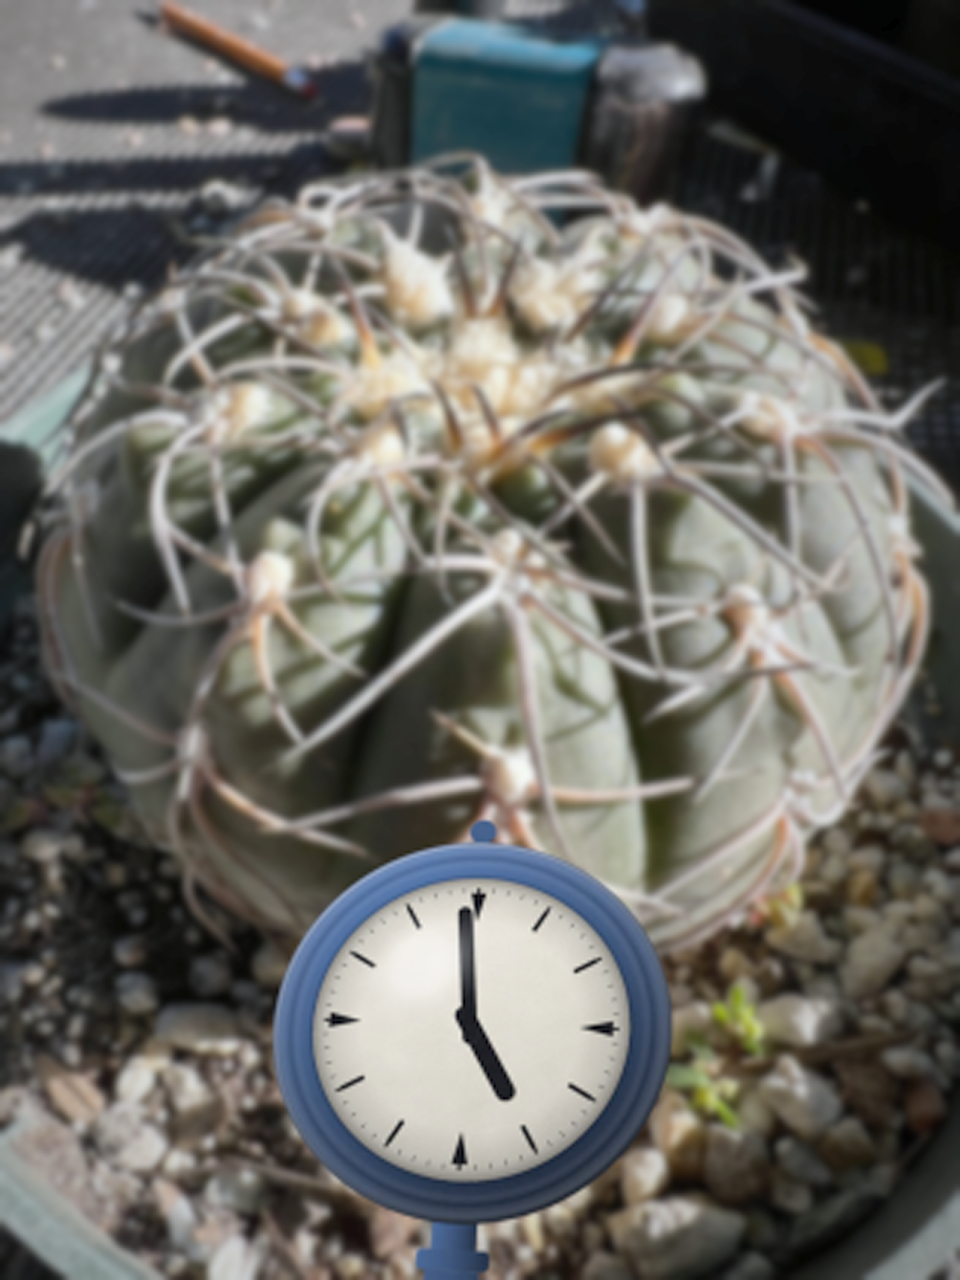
4:59
